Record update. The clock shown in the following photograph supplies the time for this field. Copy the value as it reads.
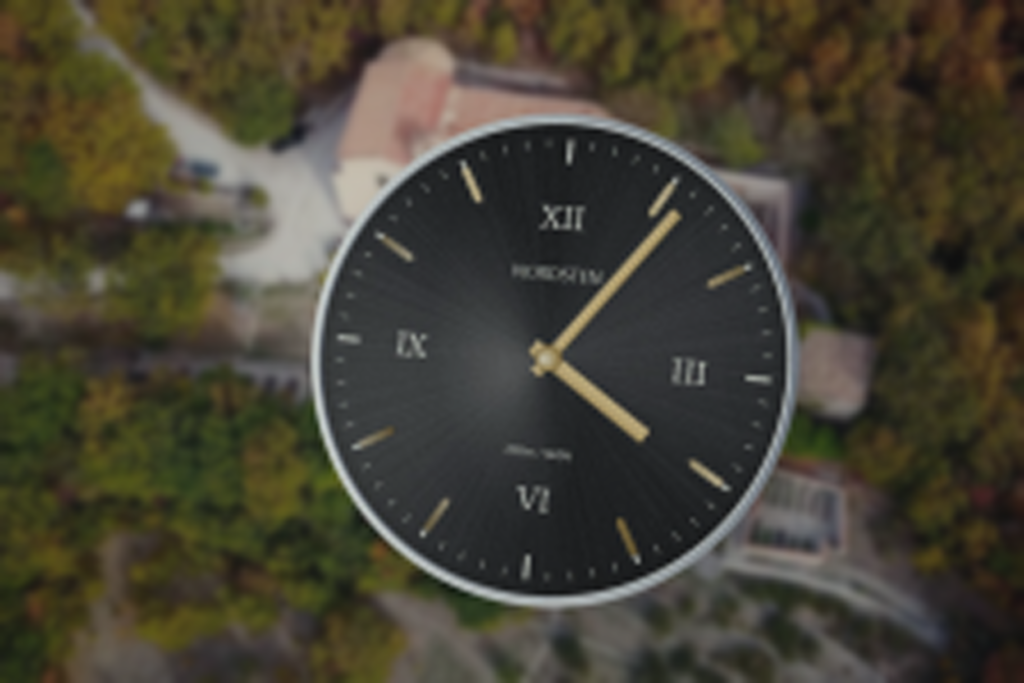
4:06
